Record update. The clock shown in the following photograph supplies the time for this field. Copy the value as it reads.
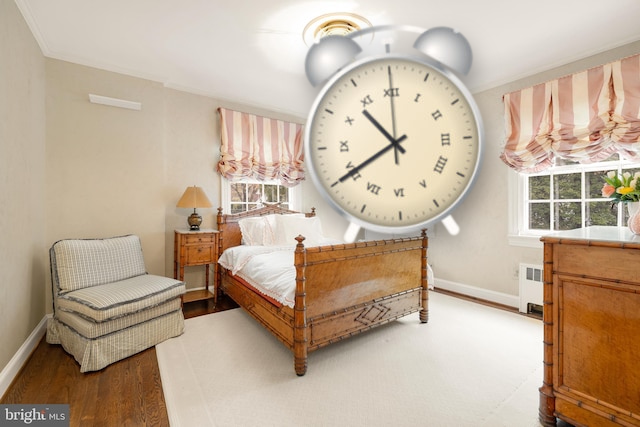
10:40:00
